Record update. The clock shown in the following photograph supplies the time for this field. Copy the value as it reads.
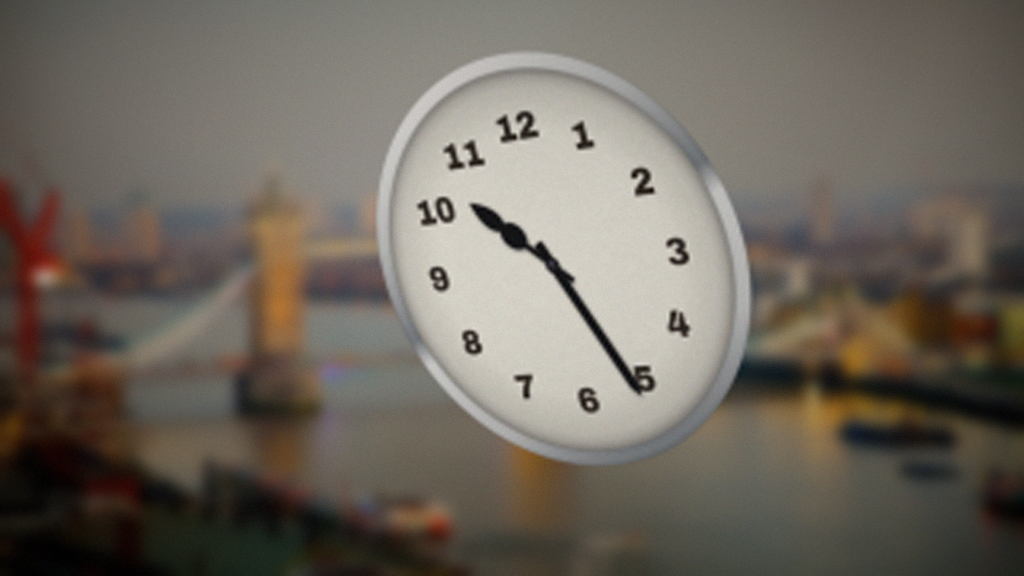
10:26
